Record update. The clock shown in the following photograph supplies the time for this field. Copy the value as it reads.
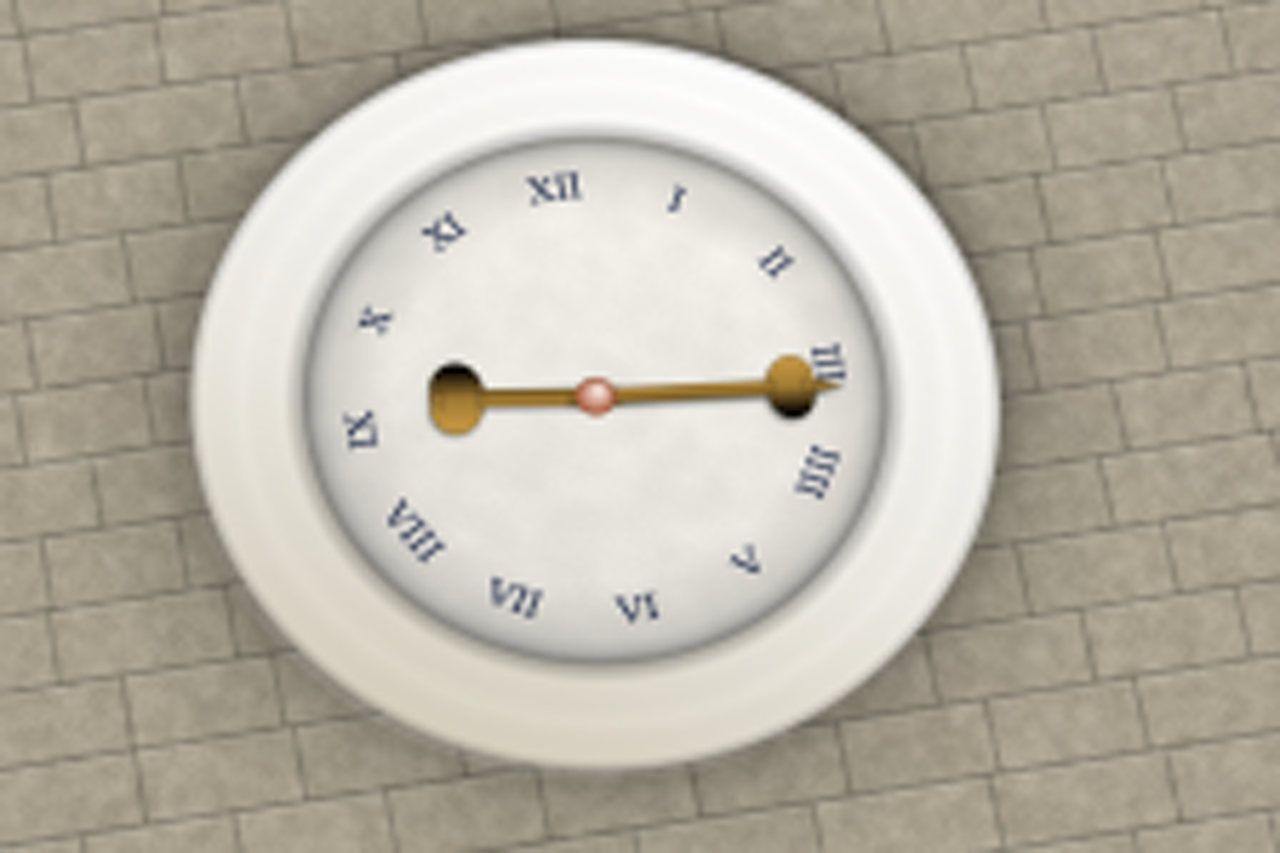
9:16
